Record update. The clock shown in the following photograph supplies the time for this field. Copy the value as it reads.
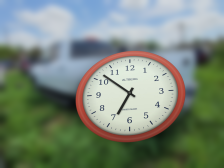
6:52
